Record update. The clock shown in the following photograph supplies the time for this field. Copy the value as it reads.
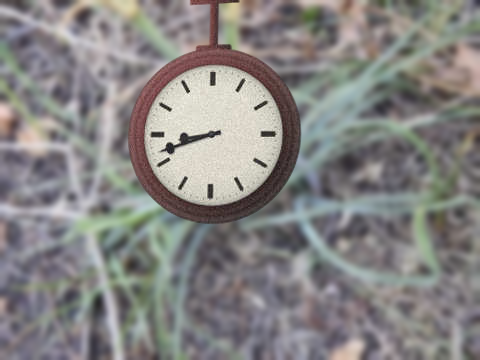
8:42
